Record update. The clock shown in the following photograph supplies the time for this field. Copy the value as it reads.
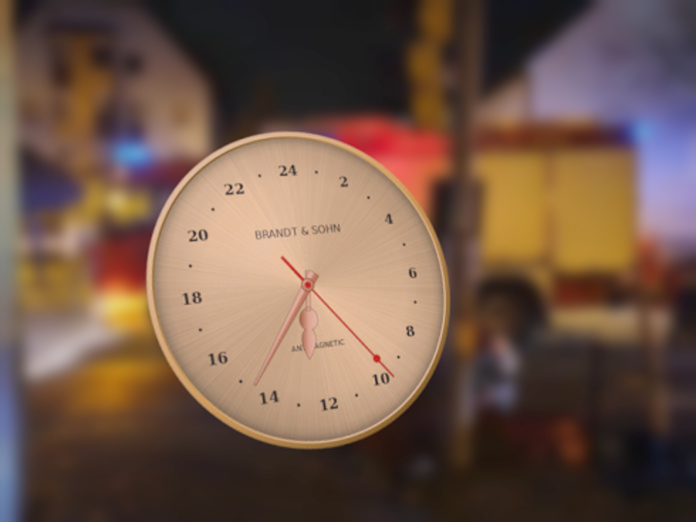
12:36:24
